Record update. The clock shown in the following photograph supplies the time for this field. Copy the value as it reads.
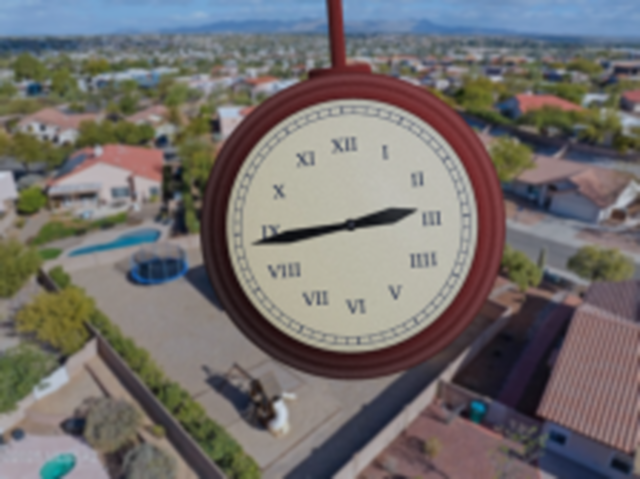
2:44
